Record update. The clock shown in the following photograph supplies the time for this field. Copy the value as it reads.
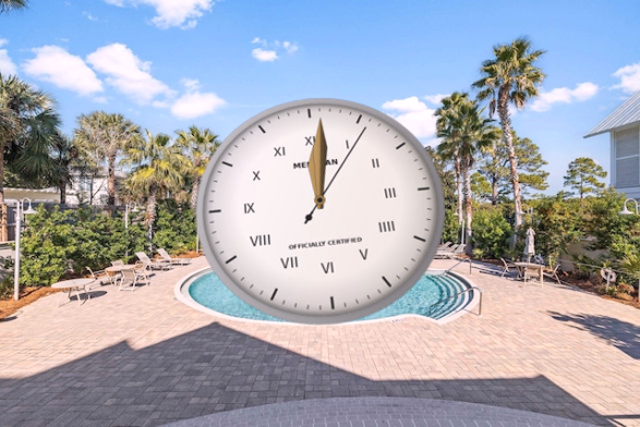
12:01:06
